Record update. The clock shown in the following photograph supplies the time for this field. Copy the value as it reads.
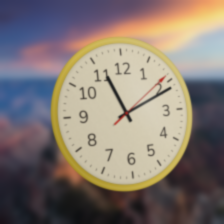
11:11:09
